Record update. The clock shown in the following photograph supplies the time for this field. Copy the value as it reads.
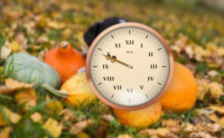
9:49
